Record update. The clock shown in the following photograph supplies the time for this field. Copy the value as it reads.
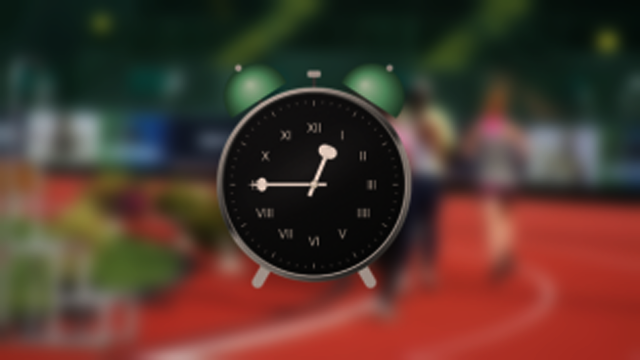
12:45
